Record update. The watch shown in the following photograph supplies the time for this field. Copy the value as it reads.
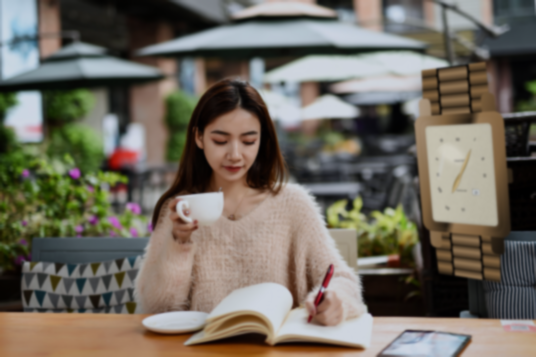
7:05
